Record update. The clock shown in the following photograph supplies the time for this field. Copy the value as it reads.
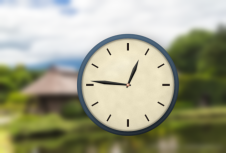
12:46
